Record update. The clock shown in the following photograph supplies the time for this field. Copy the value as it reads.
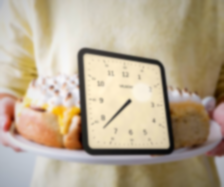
7:38
